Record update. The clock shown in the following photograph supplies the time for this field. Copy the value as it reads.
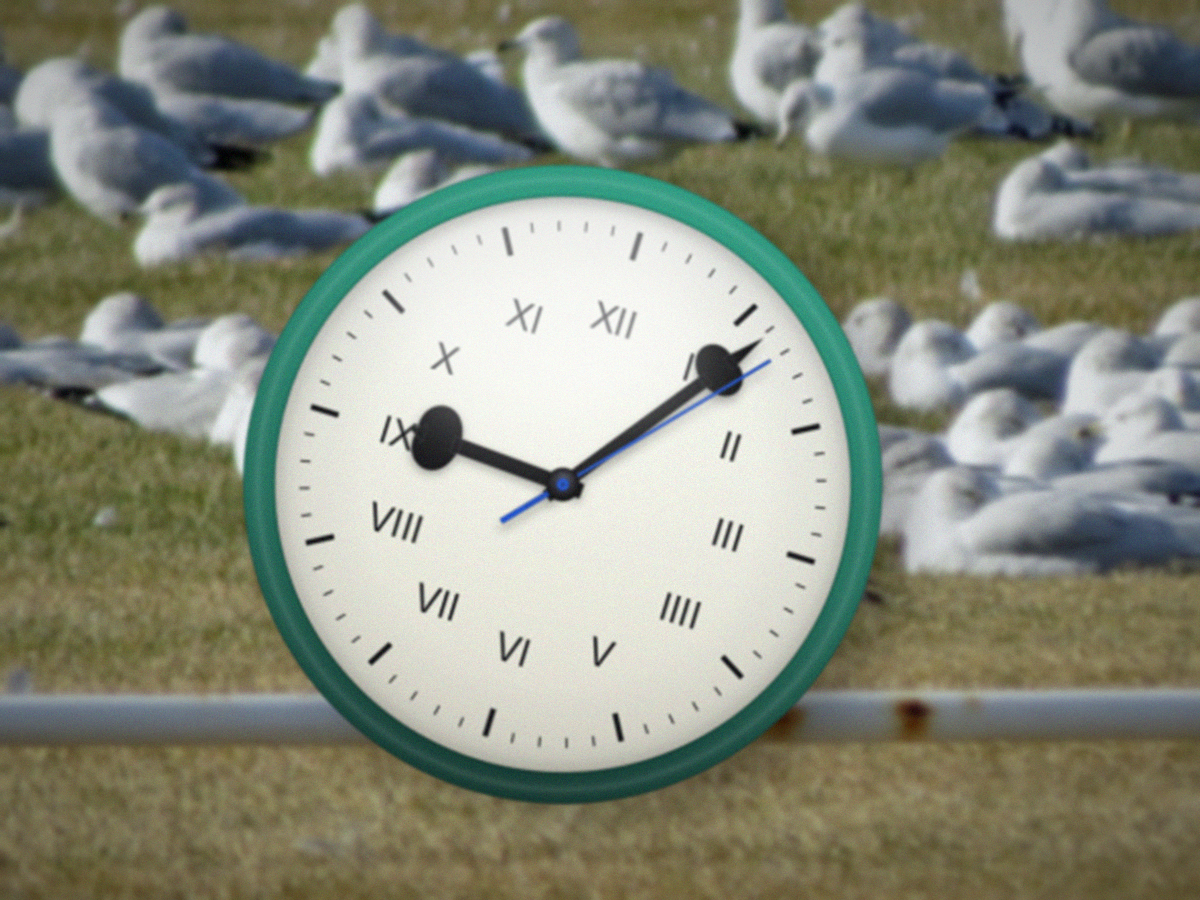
9:06:07
